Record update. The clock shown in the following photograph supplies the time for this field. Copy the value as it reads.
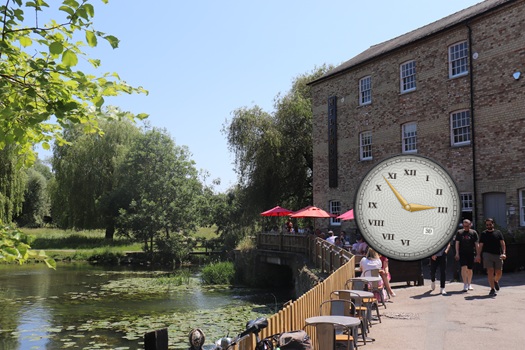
2:53
